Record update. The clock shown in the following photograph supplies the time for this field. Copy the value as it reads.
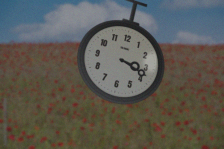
3:18
